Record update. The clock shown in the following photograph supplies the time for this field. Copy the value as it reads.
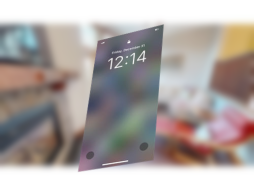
12:14
